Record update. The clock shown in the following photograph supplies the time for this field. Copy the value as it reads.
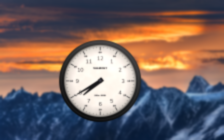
7:40
